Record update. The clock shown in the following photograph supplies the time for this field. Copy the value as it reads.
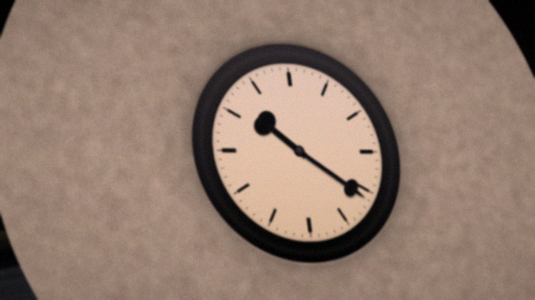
10:21
